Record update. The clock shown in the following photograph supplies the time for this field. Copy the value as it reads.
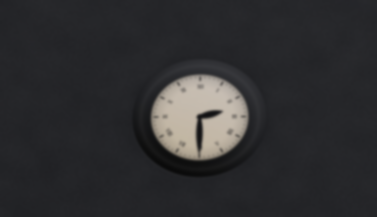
2:30
